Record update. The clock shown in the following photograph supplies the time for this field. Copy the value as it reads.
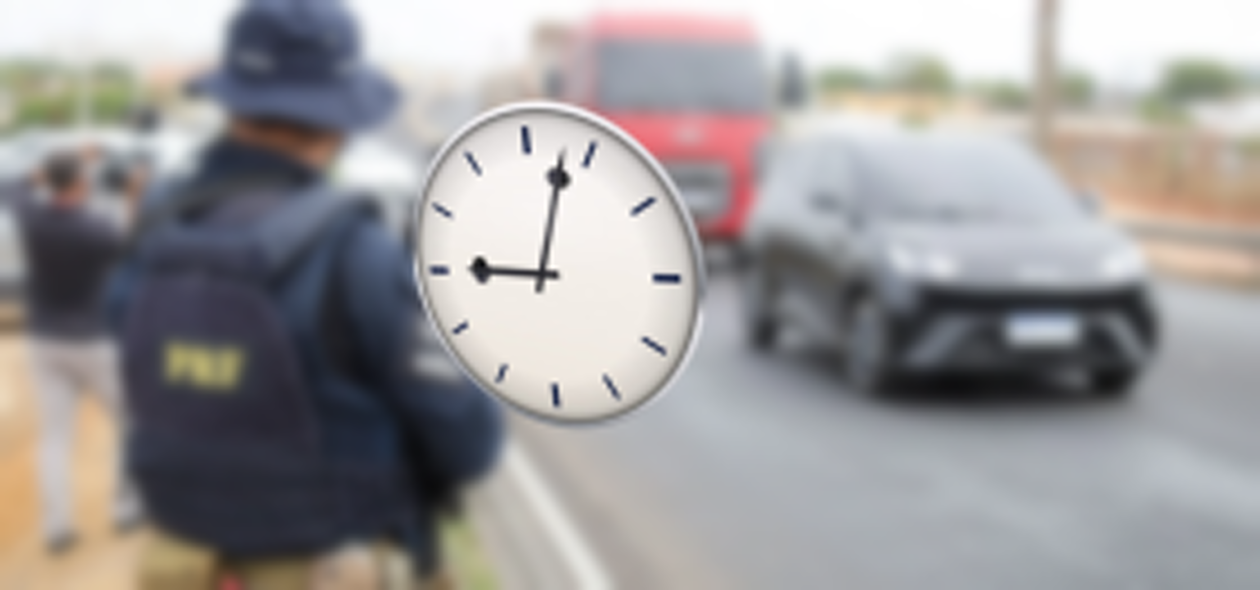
9:03
